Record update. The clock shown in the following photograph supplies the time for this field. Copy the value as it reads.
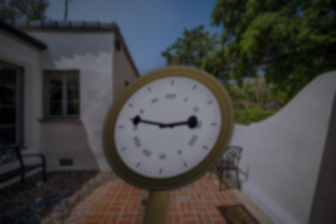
2:47
